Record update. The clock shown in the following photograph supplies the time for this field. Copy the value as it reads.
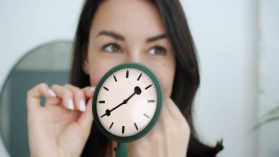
1:40
